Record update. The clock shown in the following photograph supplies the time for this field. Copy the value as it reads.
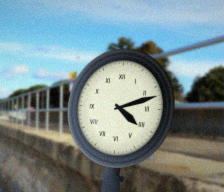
4:12
